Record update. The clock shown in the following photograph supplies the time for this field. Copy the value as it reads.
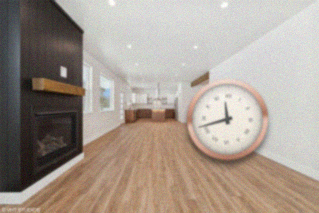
11:42
